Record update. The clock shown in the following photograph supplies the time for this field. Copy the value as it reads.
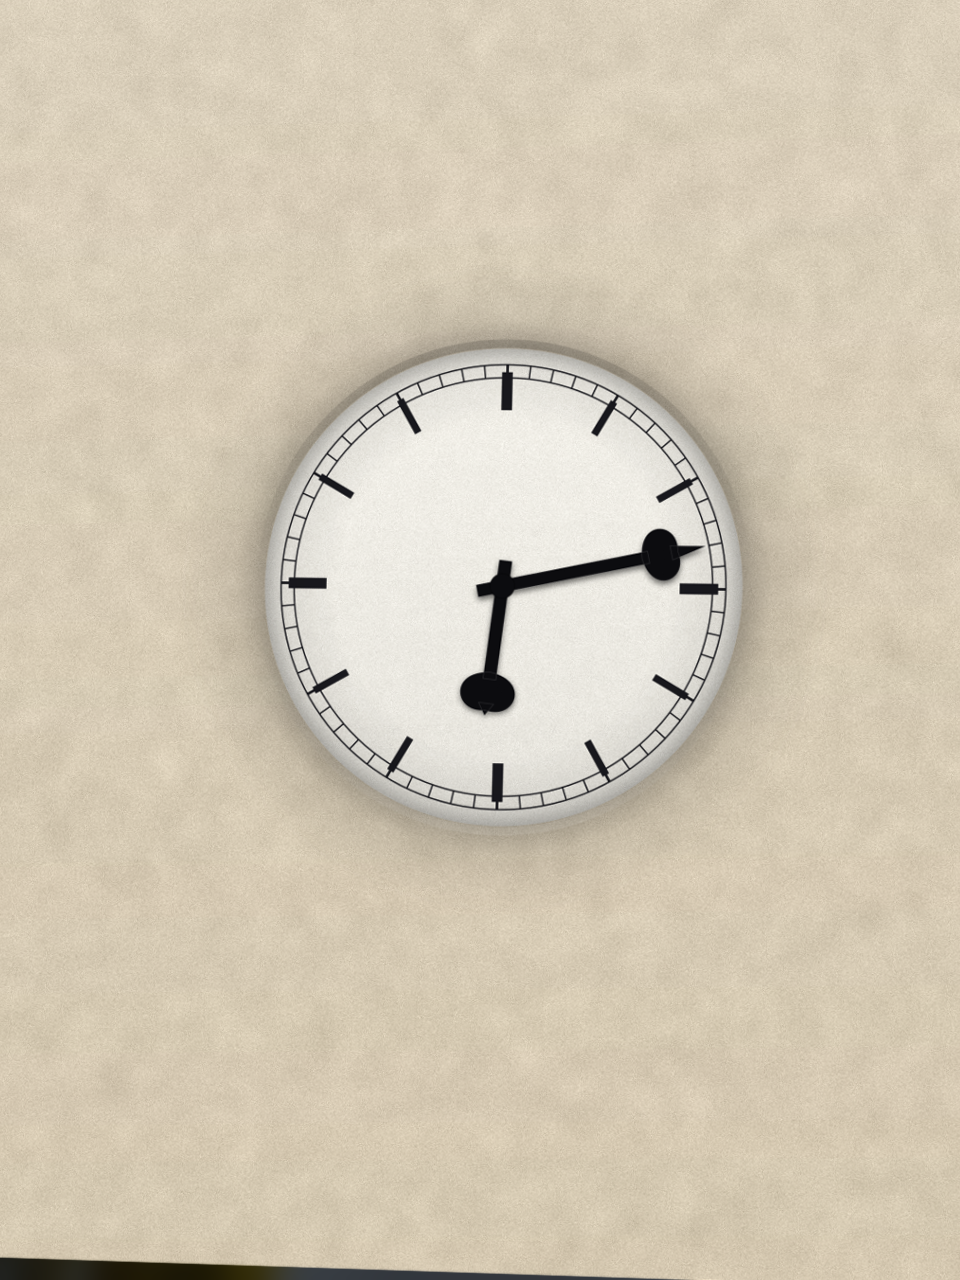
6:13
